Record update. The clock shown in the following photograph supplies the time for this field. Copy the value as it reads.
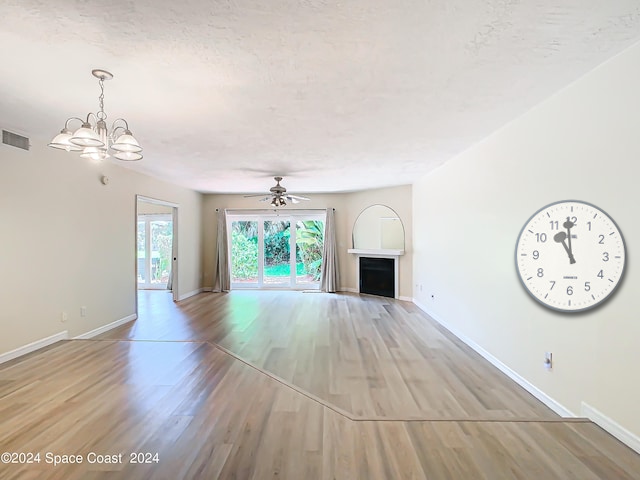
10:59
